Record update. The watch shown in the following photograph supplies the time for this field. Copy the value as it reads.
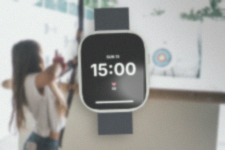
15:00
